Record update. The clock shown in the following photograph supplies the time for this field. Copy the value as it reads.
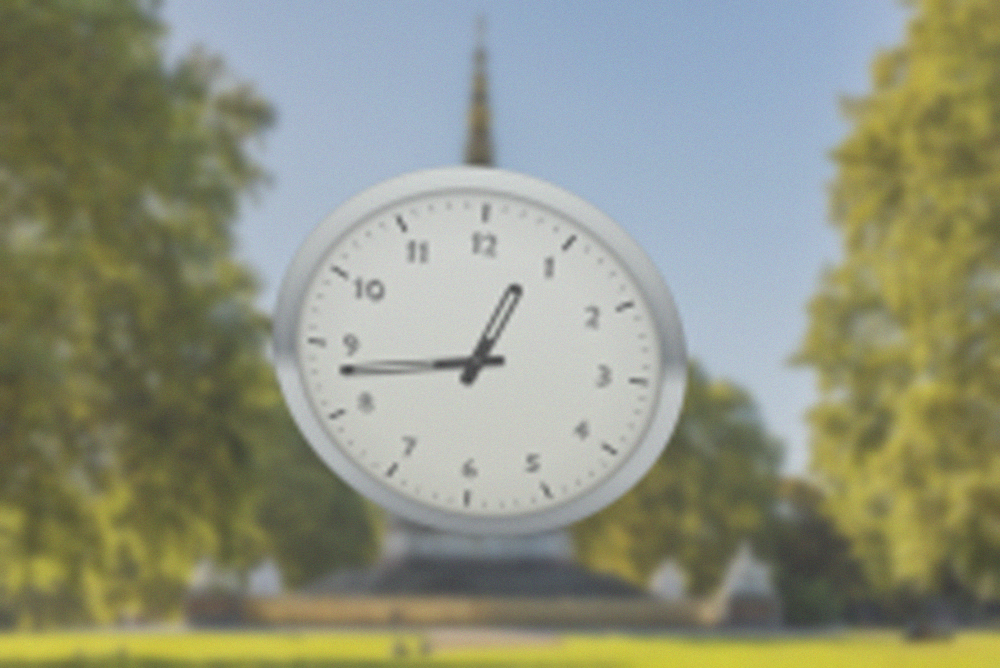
12:43
